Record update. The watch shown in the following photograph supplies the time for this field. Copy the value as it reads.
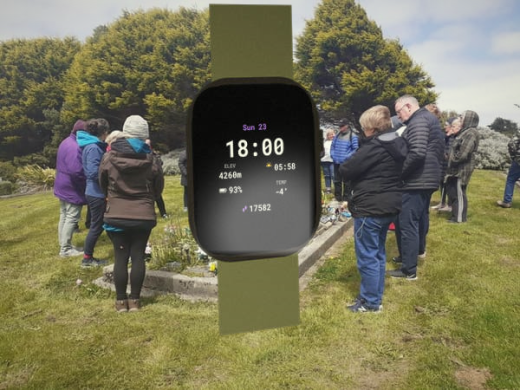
18:00
